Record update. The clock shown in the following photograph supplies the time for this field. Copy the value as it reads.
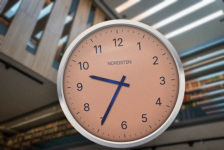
9:35
